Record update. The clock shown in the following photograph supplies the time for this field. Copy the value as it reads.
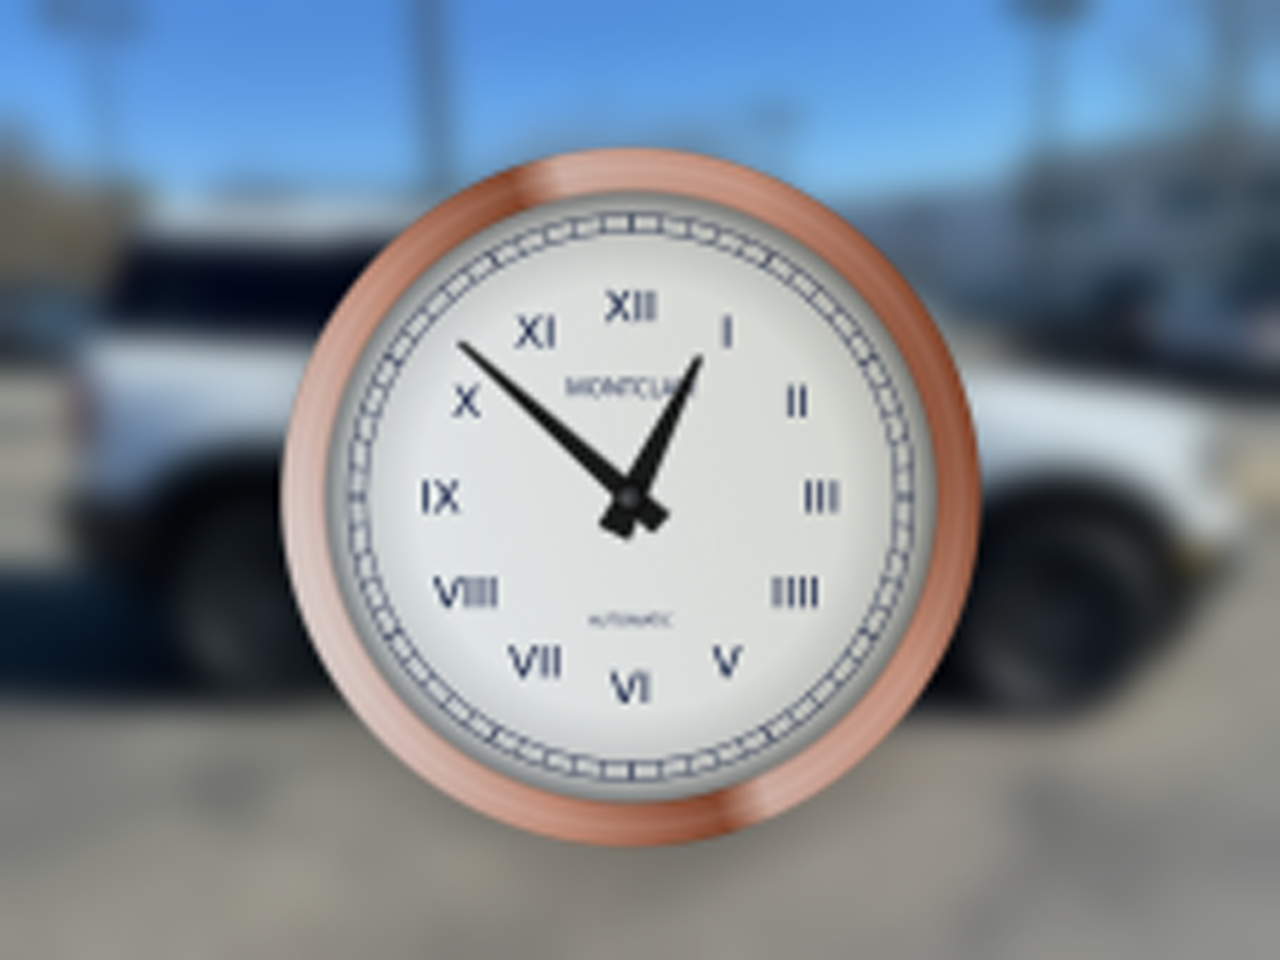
12:52
